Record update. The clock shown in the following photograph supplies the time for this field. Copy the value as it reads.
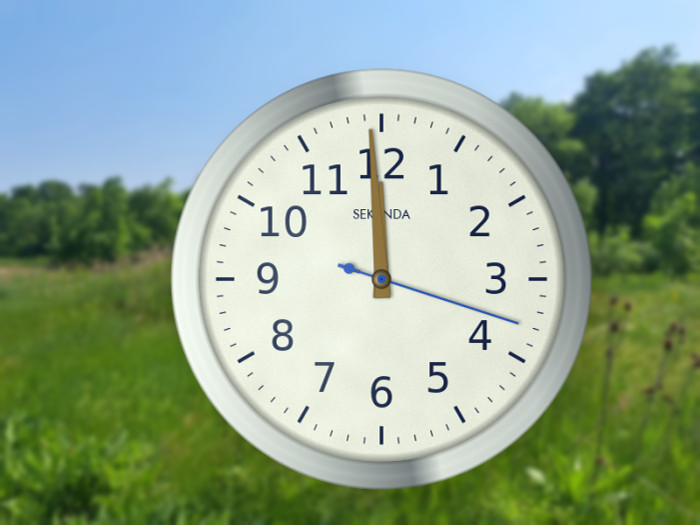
11:59:18
